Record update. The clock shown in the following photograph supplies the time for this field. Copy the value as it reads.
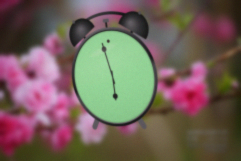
5:58
